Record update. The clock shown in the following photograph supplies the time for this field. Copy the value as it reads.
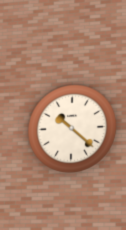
10:22
